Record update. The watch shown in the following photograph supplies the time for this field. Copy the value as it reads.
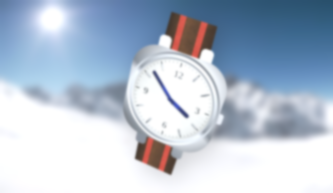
3:52
